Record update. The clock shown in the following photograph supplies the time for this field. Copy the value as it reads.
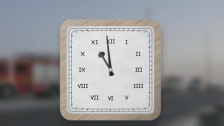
10:59
